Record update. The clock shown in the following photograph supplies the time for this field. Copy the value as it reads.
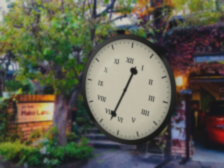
12:33
